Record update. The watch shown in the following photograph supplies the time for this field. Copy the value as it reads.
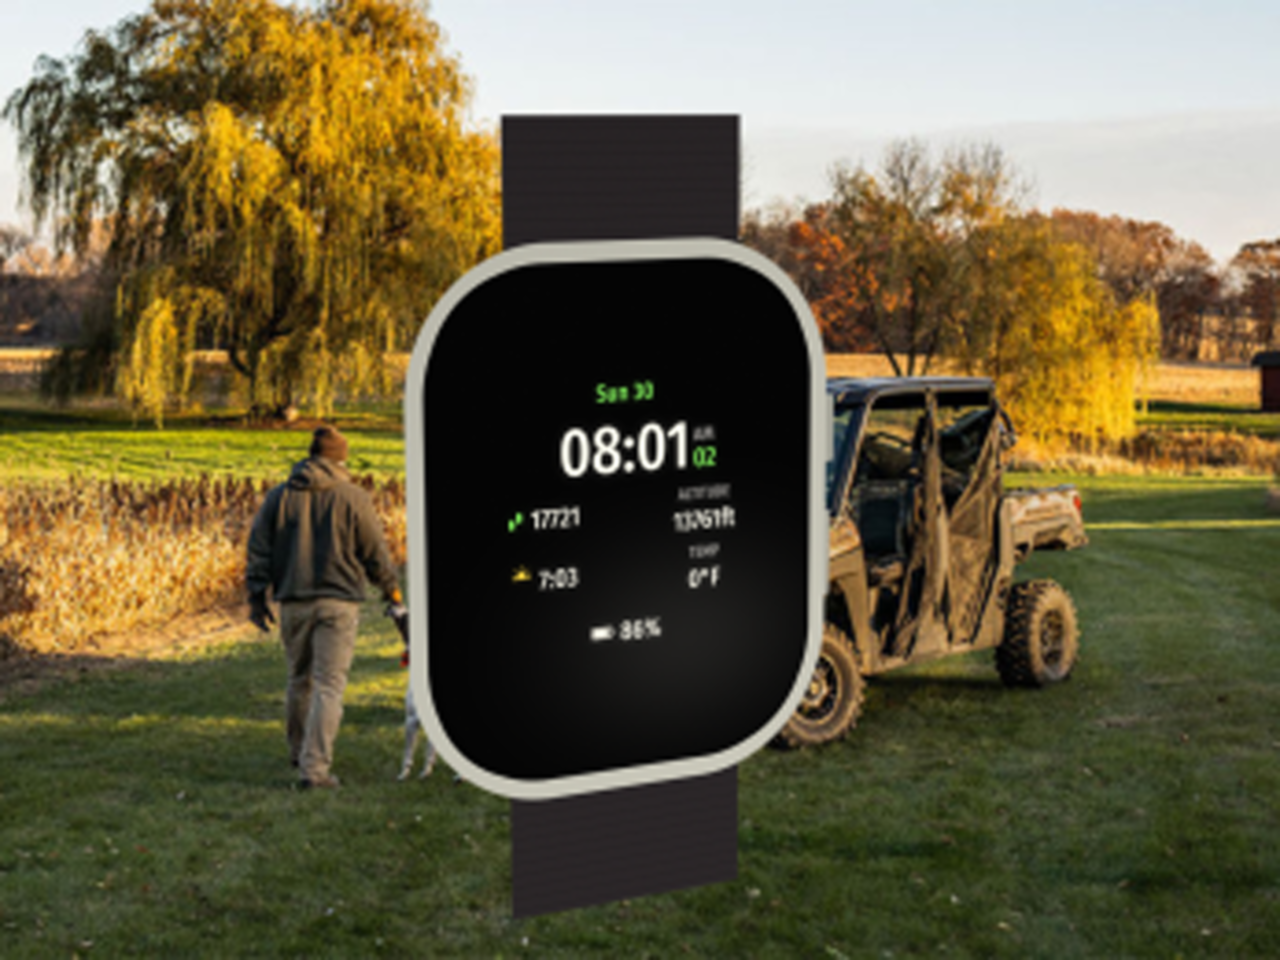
8:01
